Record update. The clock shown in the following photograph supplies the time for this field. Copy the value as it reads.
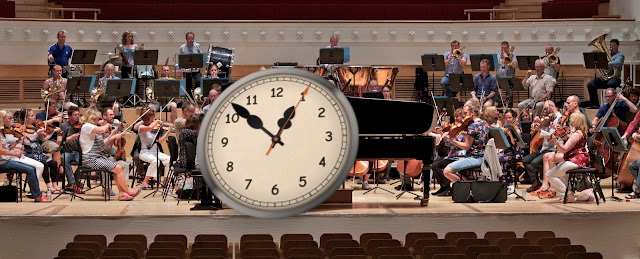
12:52:05
